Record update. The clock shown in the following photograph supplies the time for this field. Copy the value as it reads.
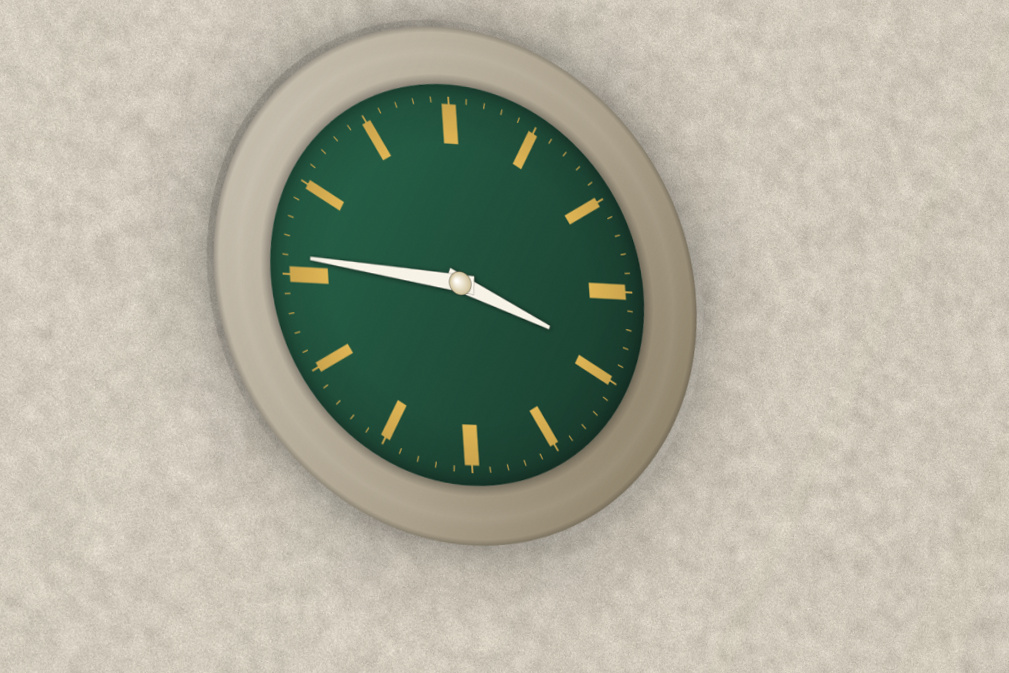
3:46
